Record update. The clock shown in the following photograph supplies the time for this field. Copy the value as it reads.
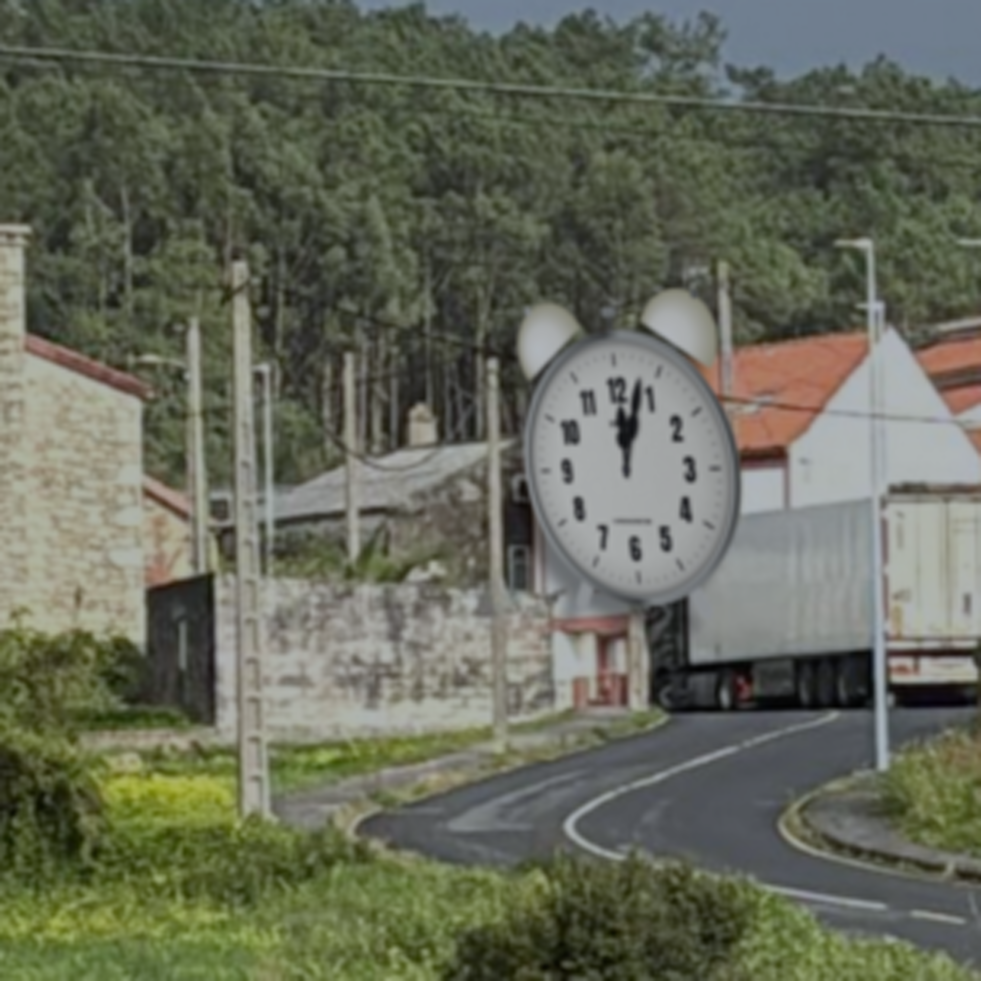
12:03
